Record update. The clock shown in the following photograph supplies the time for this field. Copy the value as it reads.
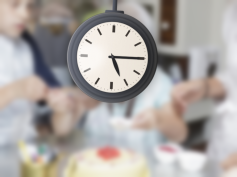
5:15
